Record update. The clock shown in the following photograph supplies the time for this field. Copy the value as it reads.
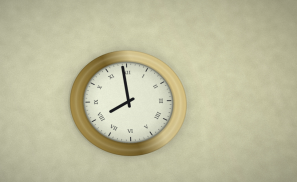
7:59
